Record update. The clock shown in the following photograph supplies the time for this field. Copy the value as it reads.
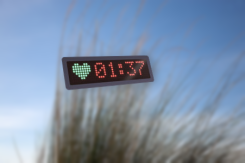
1:37
